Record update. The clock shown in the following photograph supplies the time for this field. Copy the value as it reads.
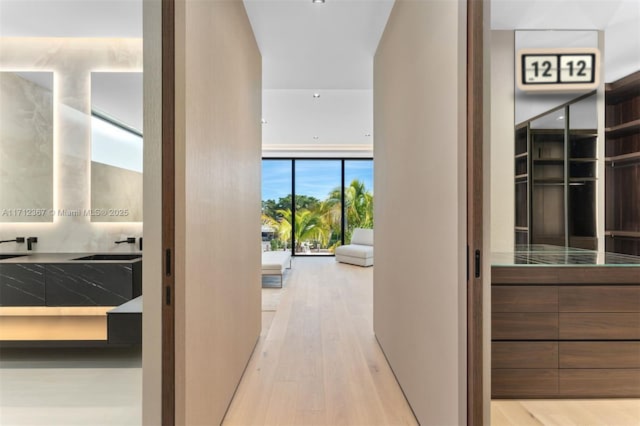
12:12
